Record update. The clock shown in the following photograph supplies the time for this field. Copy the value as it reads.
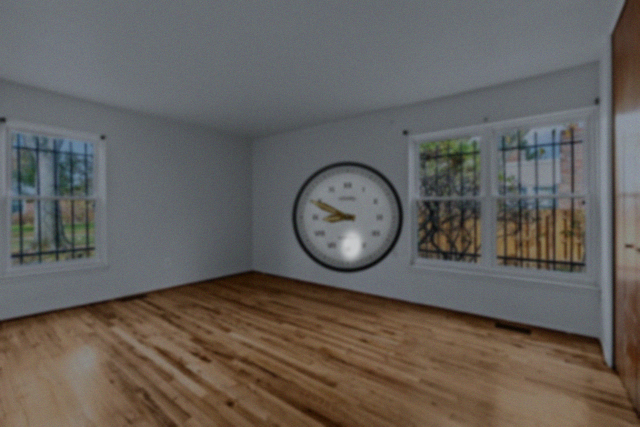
8:49
